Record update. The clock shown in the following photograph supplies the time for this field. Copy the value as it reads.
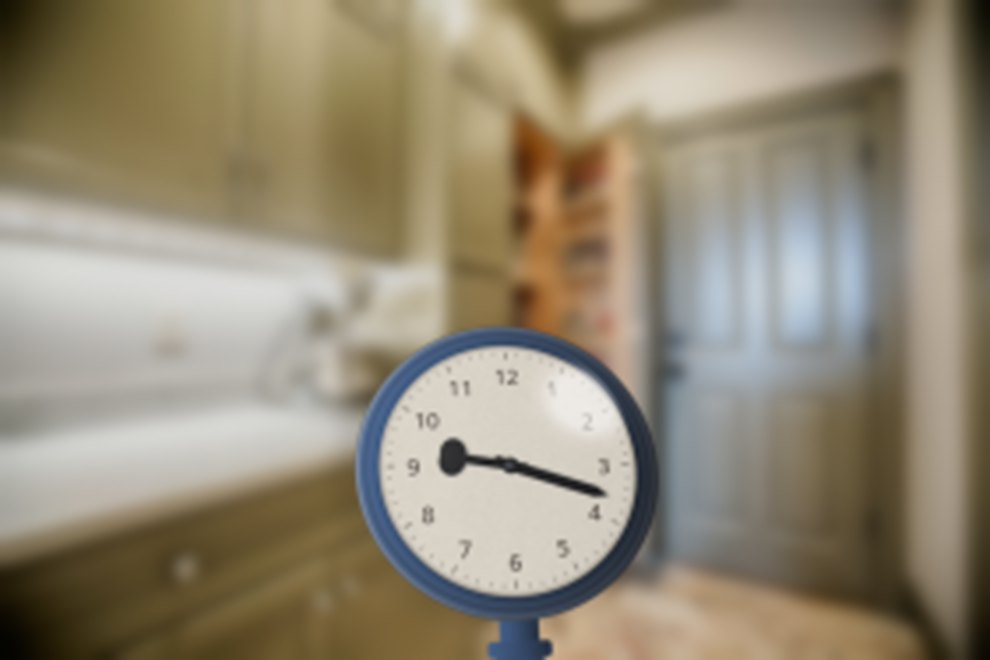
9:18
